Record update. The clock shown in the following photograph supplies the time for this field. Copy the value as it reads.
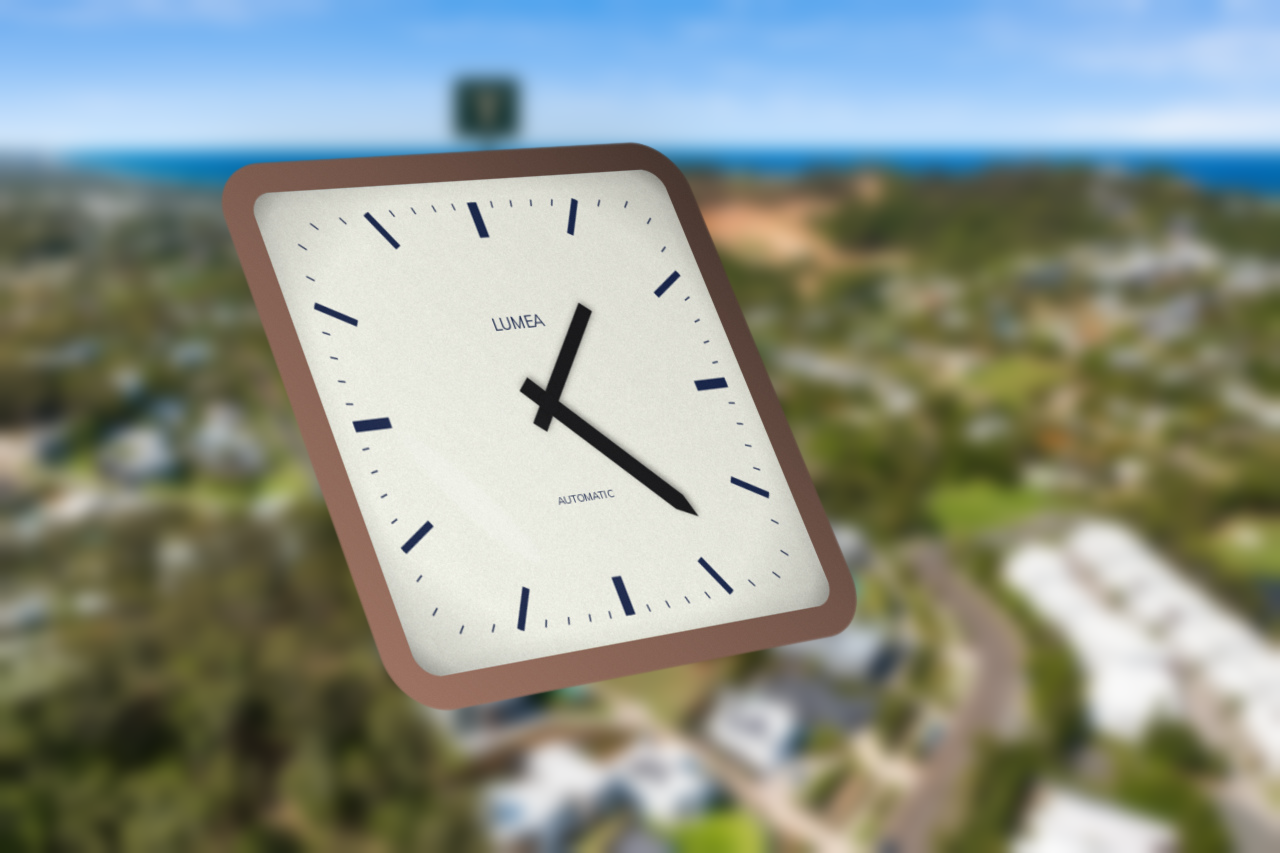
1:23
